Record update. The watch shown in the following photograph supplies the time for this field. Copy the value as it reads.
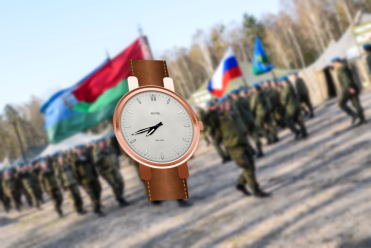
7:42
